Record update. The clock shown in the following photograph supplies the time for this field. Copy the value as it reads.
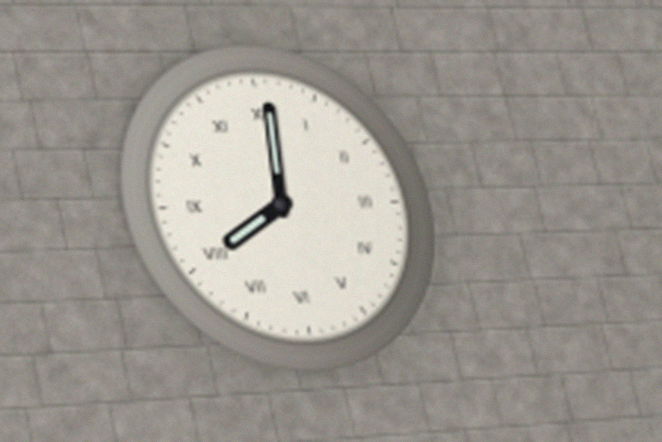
8:01
